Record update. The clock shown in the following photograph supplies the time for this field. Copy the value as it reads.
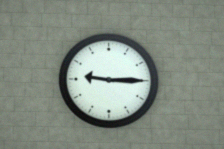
9:15
